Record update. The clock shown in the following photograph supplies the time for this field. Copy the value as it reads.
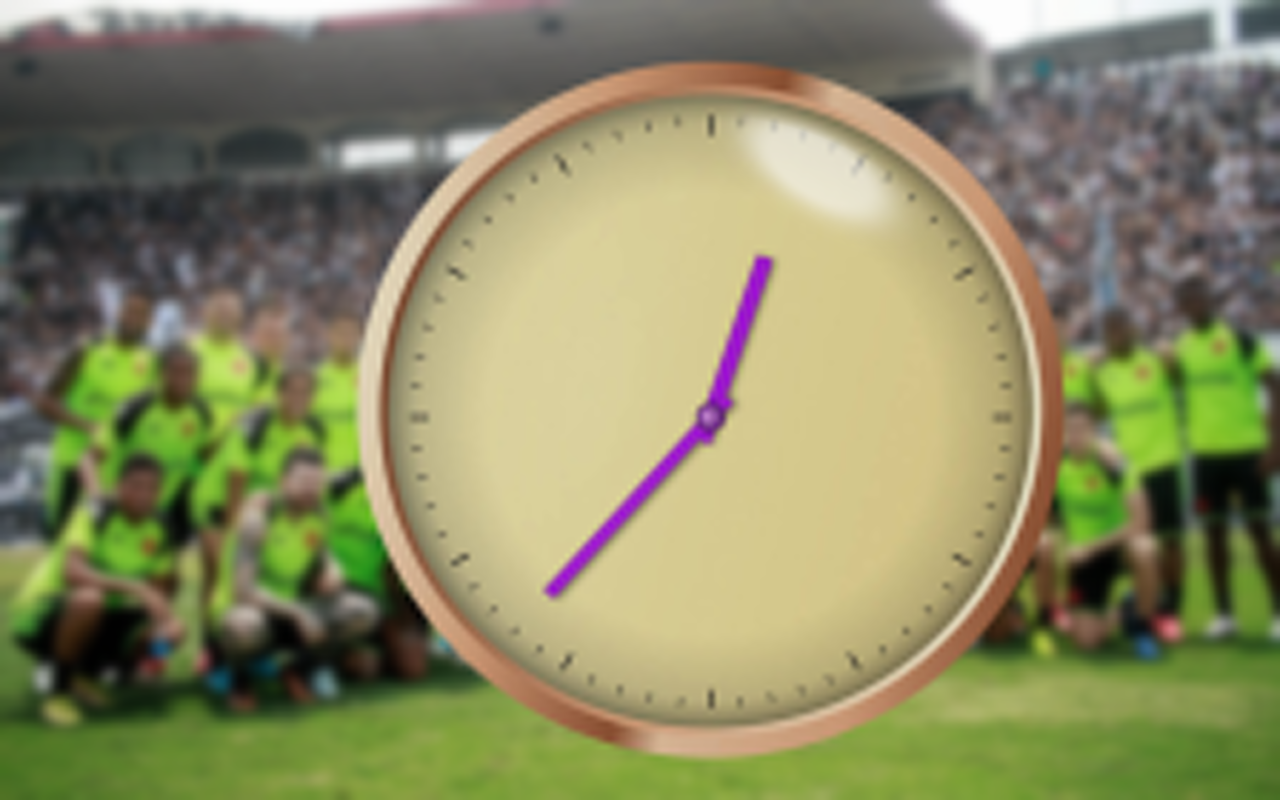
12:37
